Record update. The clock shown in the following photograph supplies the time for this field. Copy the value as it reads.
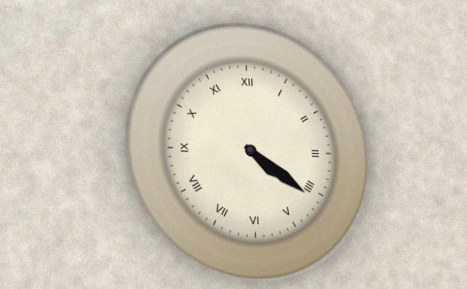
4:21
